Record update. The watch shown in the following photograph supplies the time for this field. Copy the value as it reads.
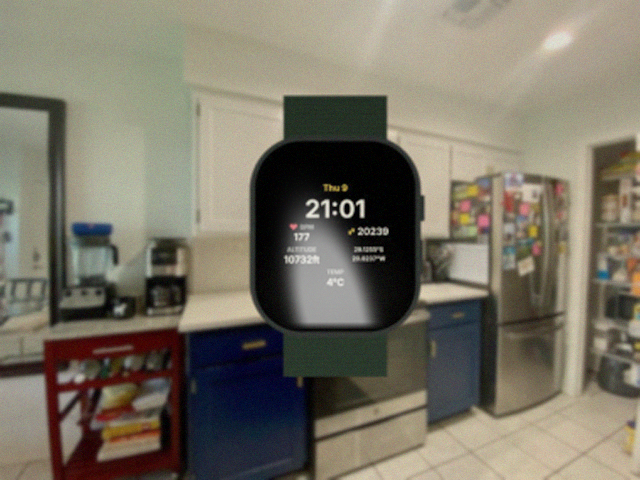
21:01
